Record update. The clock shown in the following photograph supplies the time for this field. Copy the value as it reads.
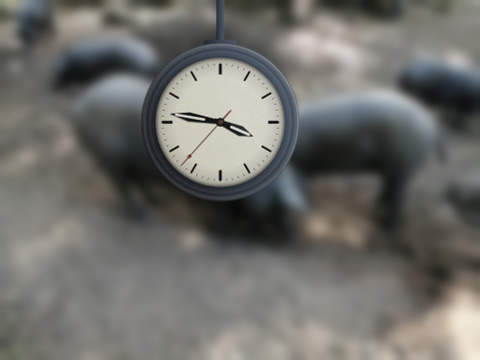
3:46:37
